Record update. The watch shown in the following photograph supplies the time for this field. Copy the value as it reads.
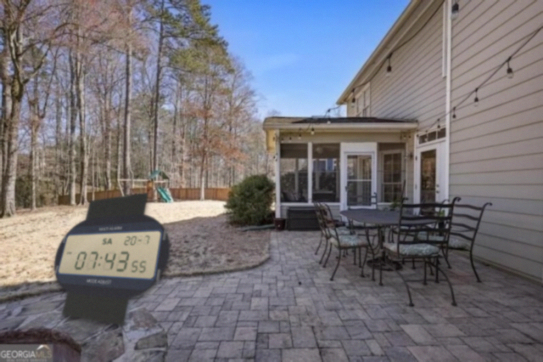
7:43
